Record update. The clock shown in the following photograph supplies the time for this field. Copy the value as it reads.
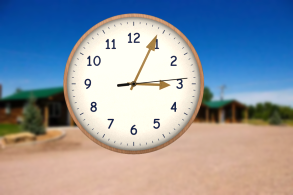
3:04:14
